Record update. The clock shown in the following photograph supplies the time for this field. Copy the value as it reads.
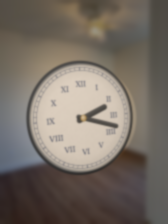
2:18
